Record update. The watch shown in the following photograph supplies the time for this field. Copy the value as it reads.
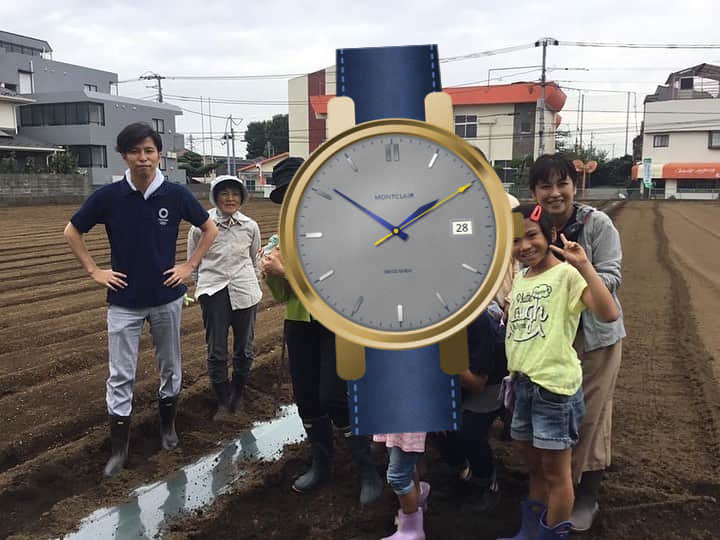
1:51:10
